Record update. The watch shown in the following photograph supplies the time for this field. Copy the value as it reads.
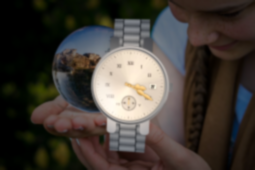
3:20
